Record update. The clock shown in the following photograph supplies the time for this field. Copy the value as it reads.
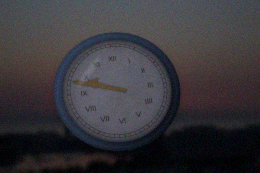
9:48
